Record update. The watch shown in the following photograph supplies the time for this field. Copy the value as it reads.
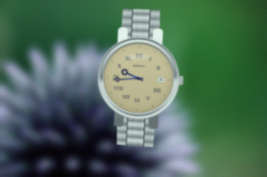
9:44
